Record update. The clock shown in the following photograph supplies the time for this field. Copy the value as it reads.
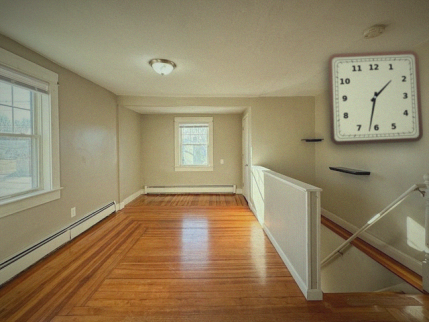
1:32
